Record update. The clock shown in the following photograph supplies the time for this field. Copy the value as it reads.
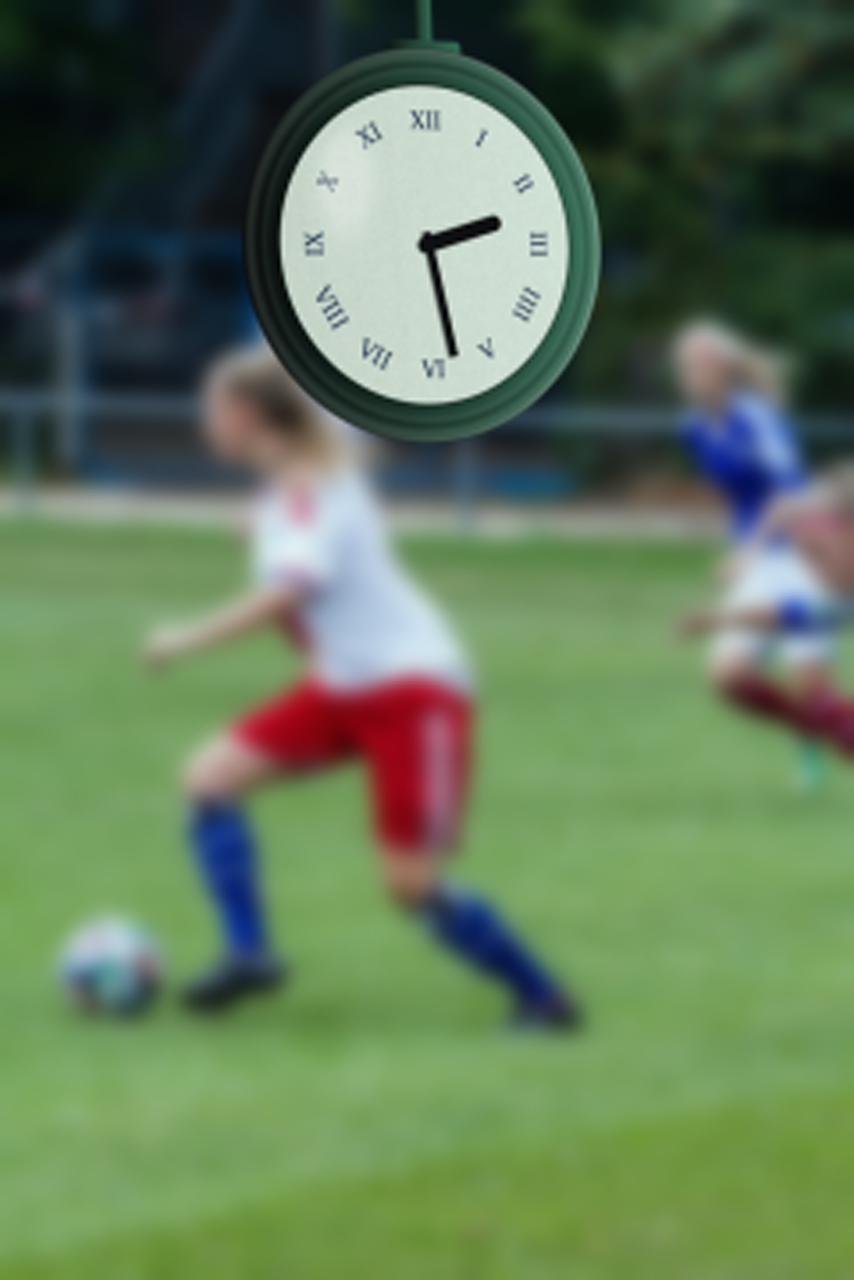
2:28
